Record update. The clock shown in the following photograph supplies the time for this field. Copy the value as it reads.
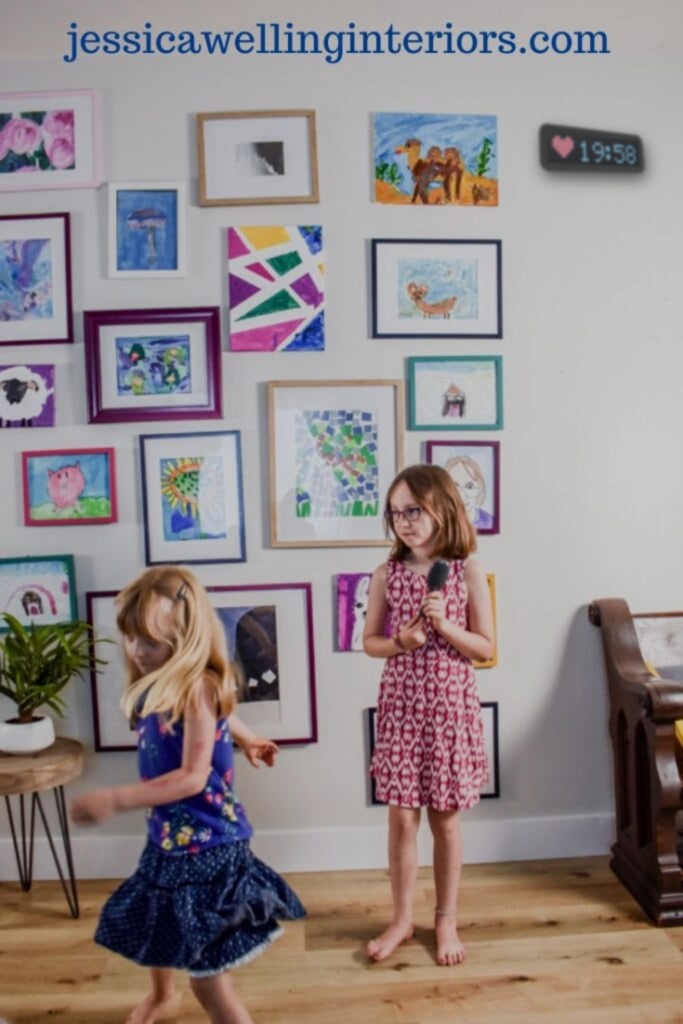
19:58
